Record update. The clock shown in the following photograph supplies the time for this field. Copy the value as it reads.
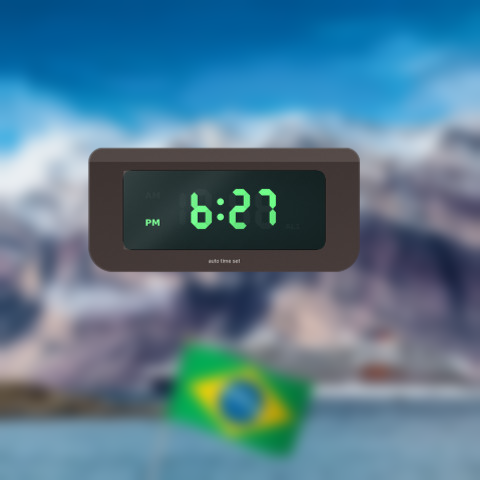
6:27
